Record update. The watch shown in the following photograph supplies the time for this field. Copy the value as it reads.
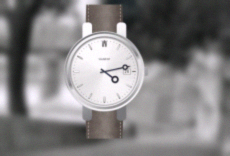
4:13
